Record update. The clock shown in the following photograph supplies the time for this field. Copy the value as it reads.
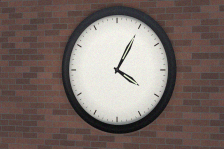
4:05
